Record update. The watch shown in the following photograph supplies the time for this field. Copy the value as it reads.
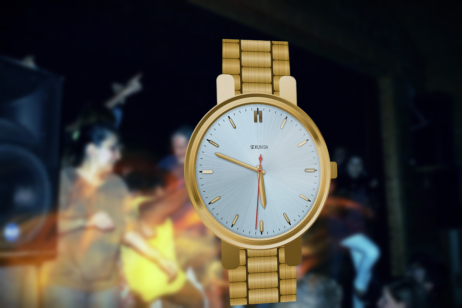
5:48:31
